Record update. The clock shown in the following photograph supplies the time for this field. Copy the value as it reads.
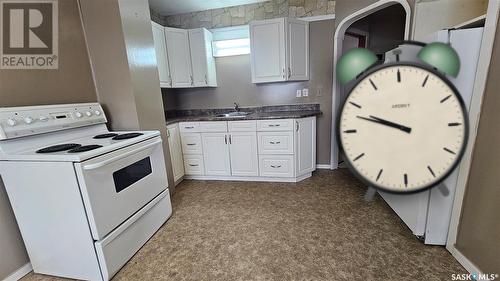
9:48
